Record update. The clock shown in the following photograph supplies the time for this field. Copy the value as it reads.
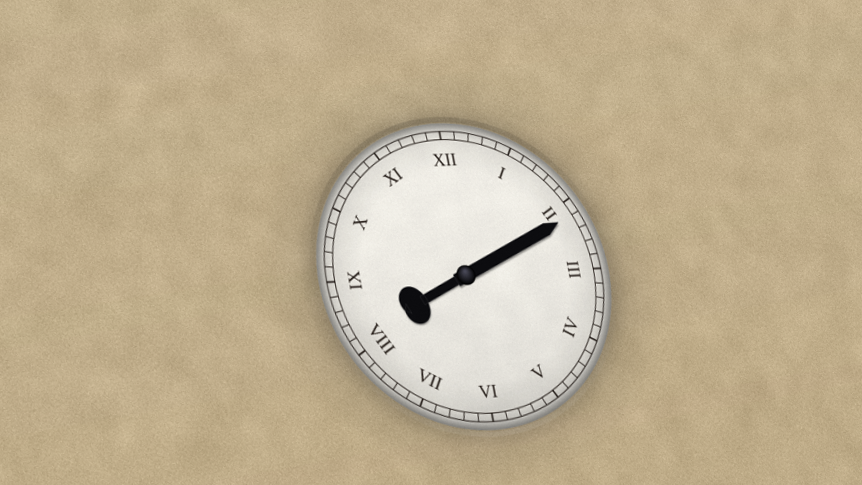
8:11
